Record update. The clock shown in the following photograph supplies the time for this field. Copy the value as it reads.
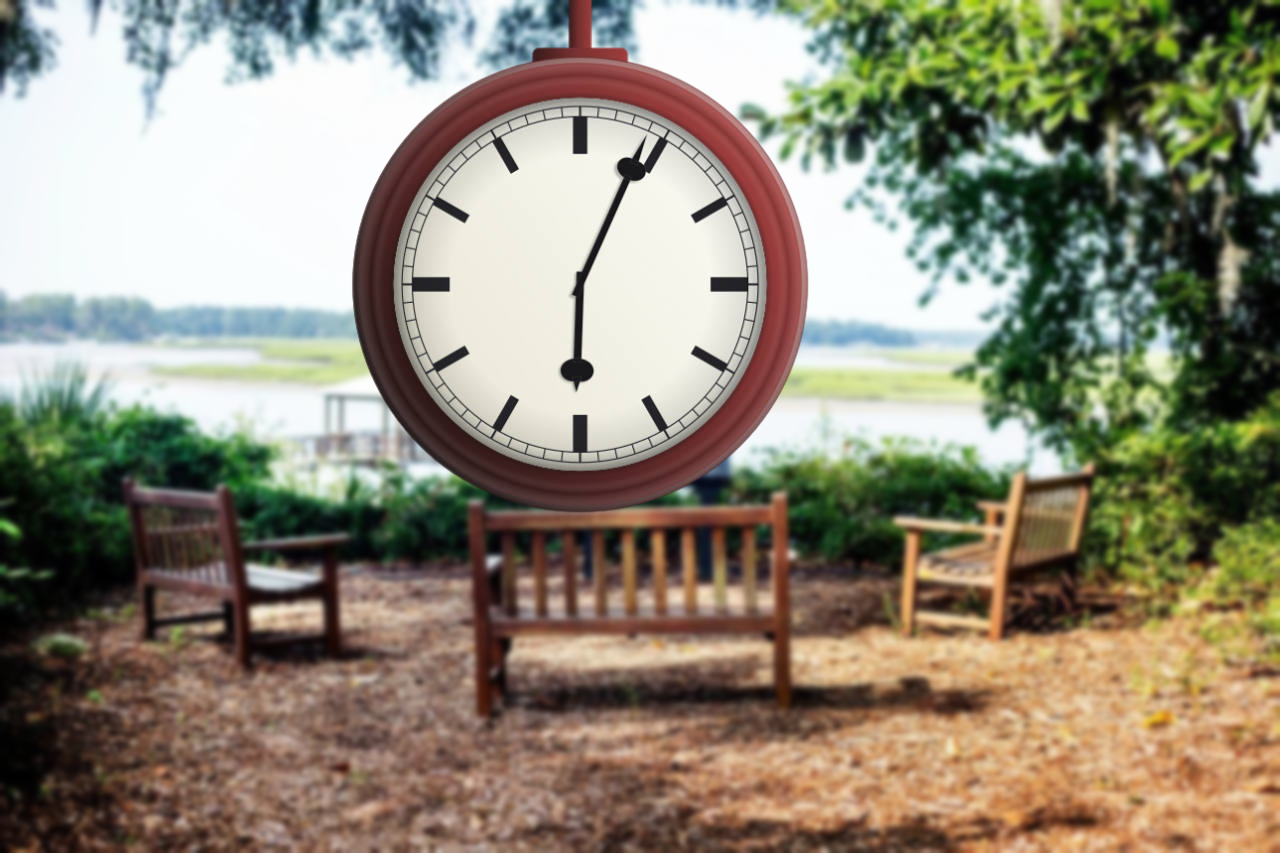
6:04
